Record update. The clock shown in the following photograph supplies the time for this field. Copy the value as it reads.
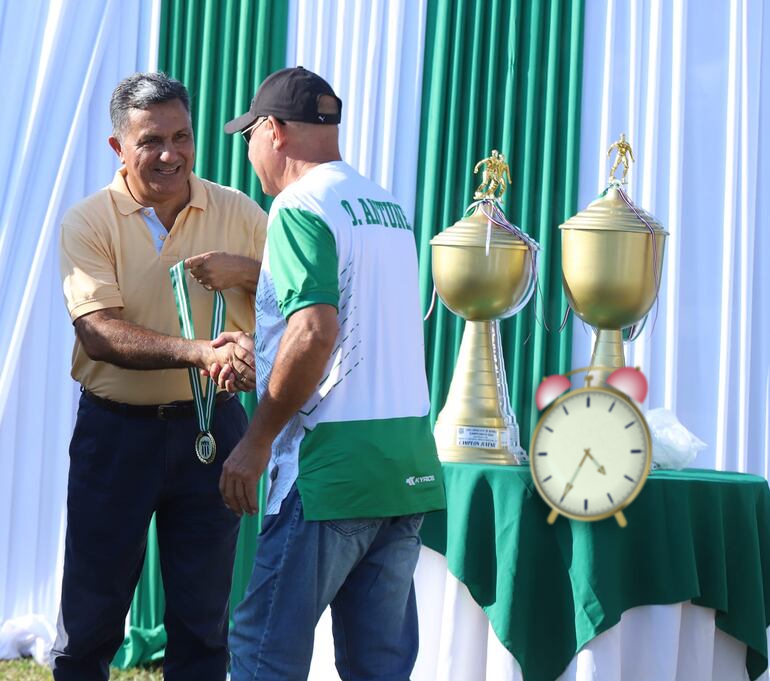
4:35
